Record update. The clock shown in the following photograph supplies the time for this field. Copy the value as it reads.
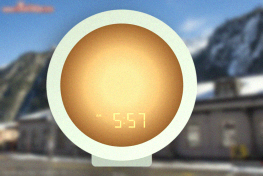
5:57
